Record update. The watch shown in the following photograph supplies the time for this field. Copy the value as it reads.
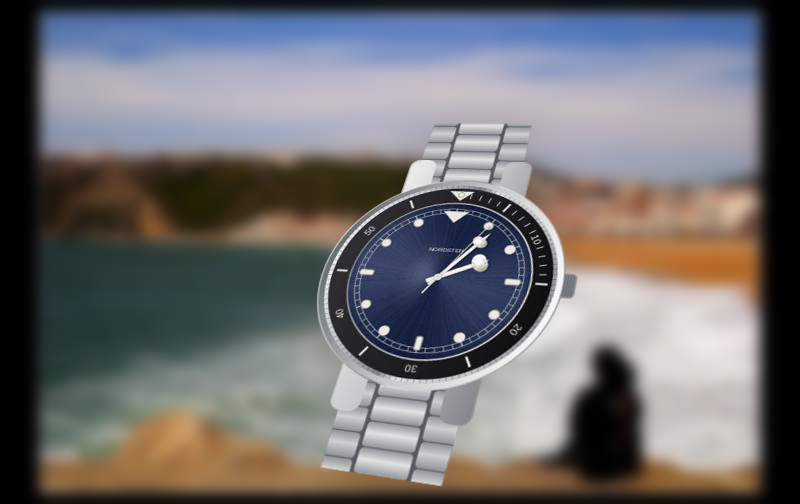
2:06:05
